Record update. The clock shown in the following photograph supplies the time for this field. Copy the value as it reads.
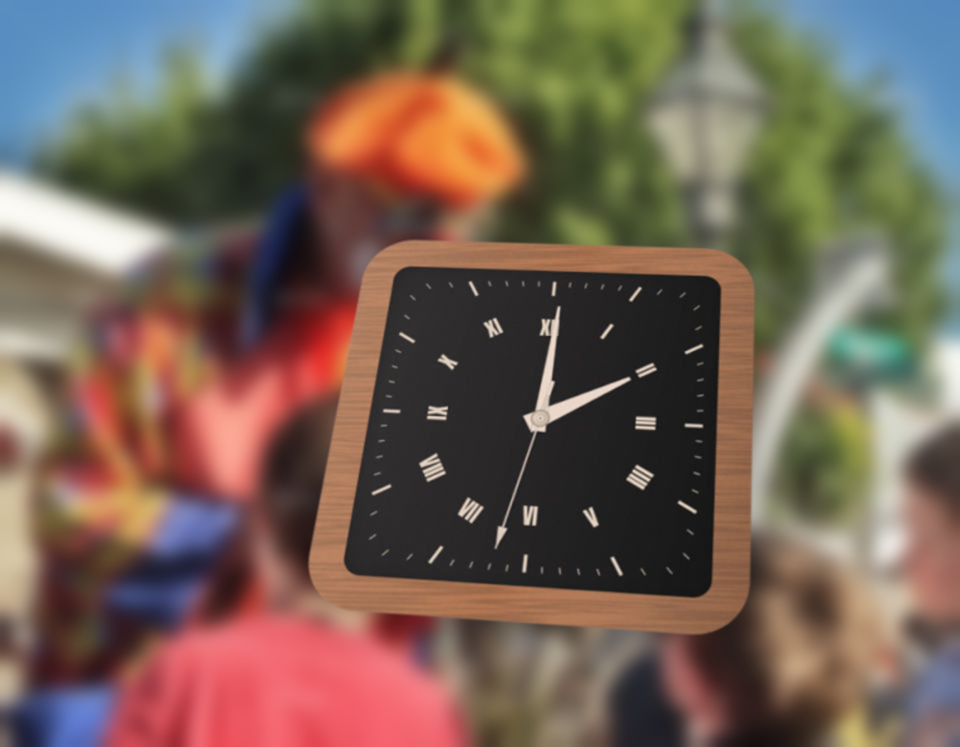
2:00:32
